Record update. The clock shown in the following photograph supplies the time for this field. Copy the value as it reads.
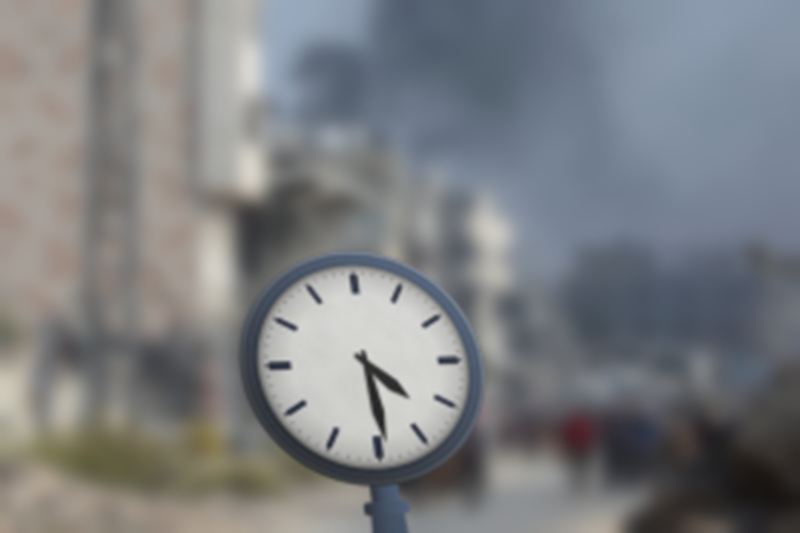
4:29
